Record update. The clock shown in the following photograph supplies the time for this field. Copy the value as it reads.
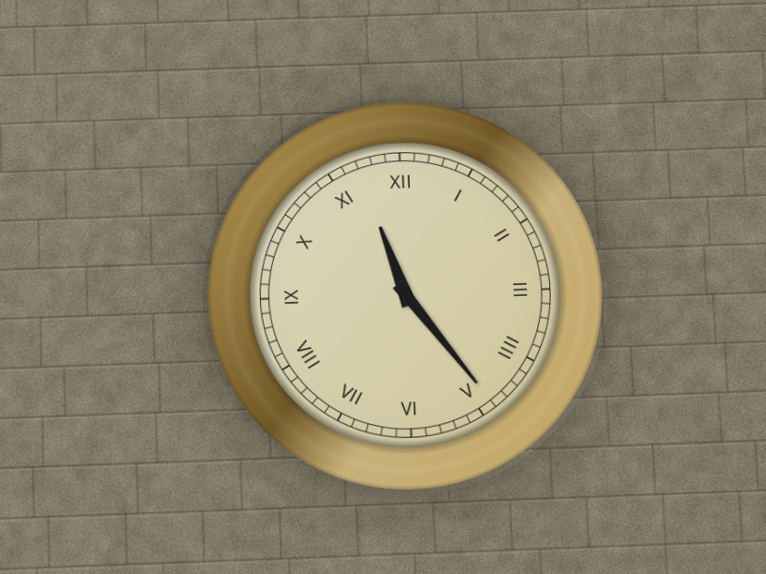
11:24
